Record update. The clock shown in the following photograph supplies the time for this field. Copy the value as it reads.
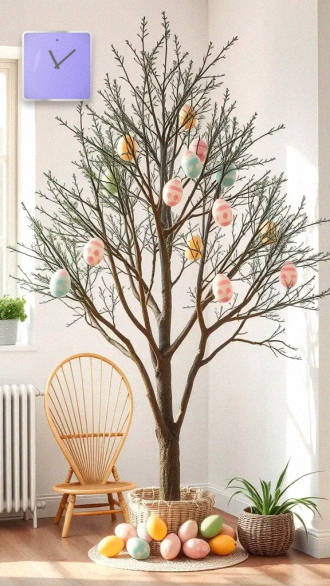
11:08
